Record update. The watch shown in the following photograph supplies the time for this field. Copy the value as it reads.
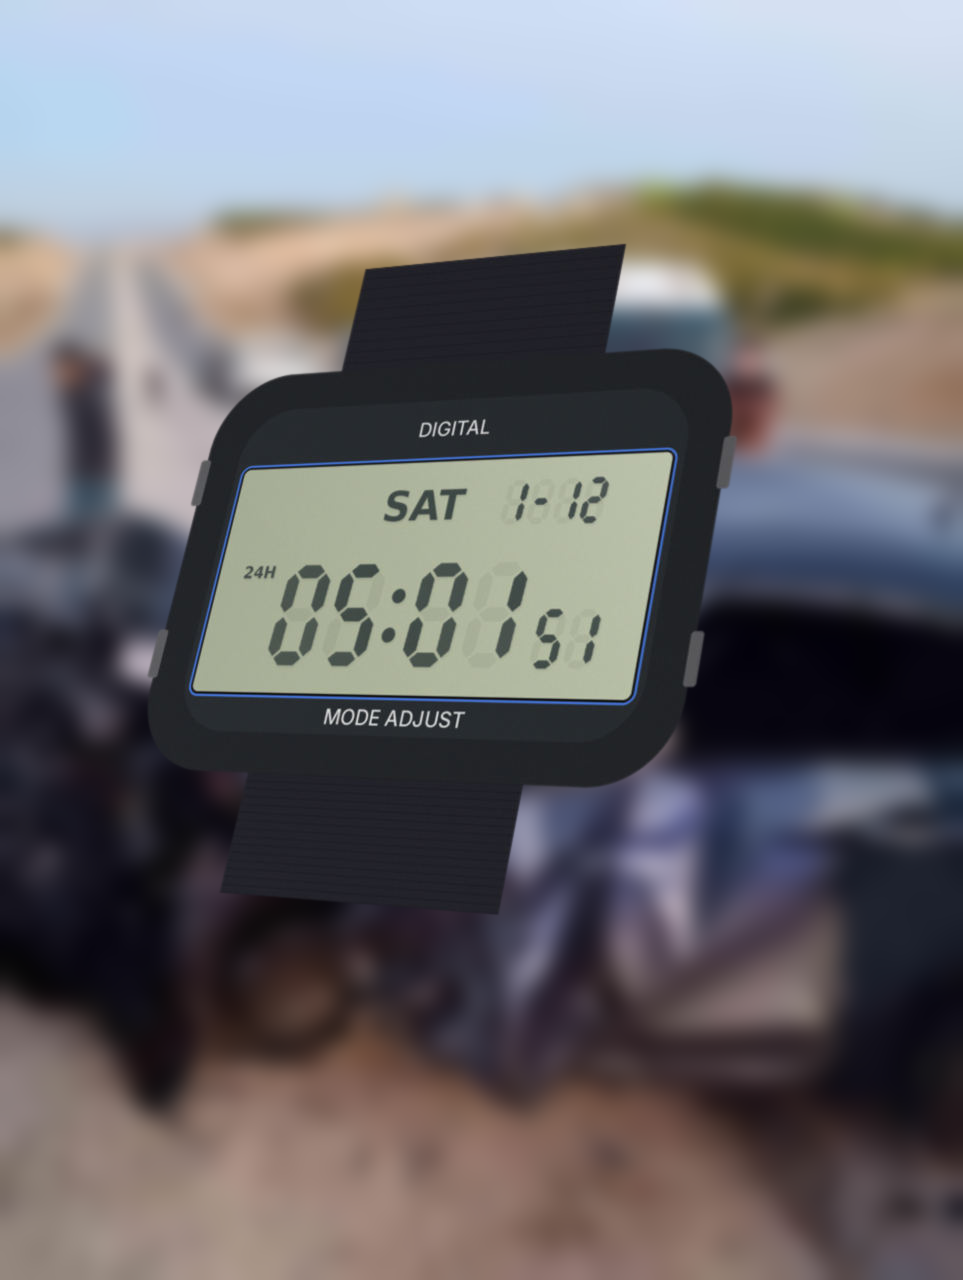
5:01:51
